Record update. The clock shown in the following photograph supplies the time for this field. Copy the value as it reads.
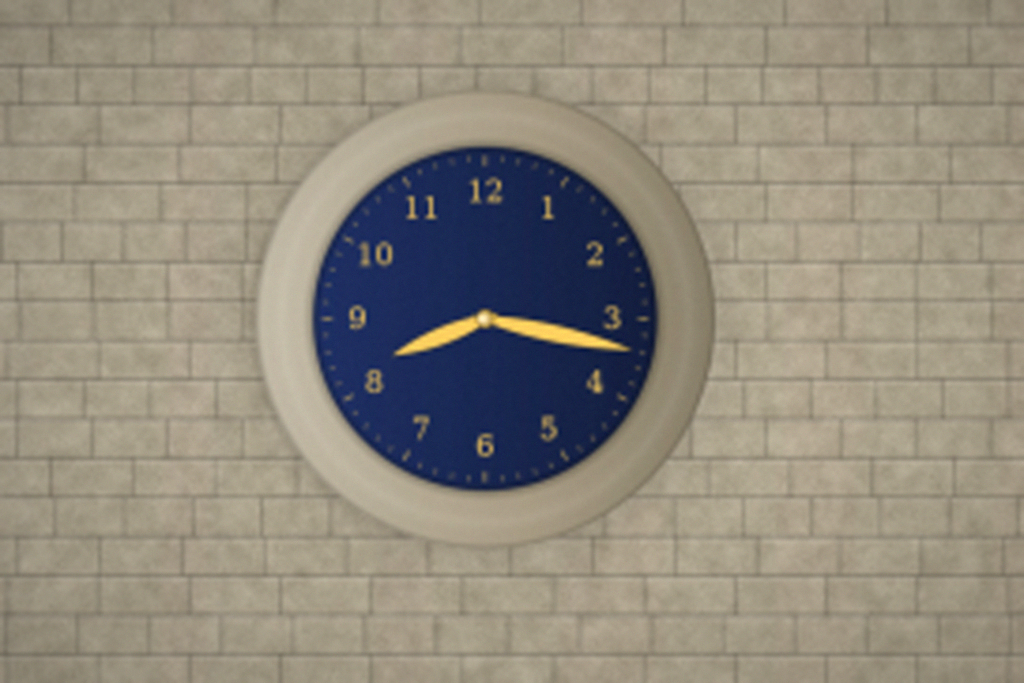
8:17
